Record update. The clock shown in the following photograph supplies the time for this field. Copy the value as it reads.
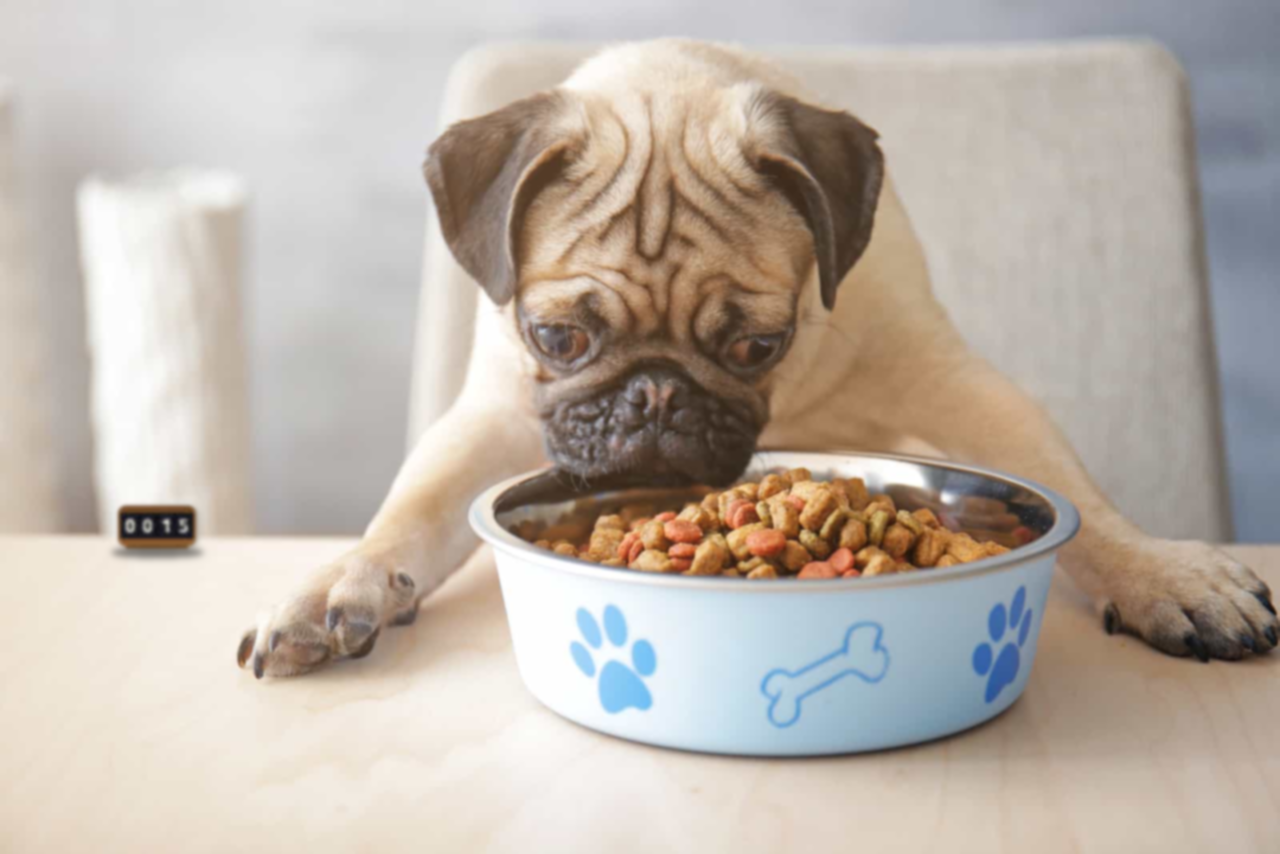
0:15
